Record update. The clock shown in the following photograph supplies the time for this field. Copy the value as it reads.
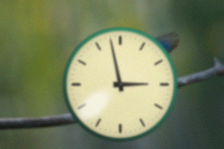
2:58
